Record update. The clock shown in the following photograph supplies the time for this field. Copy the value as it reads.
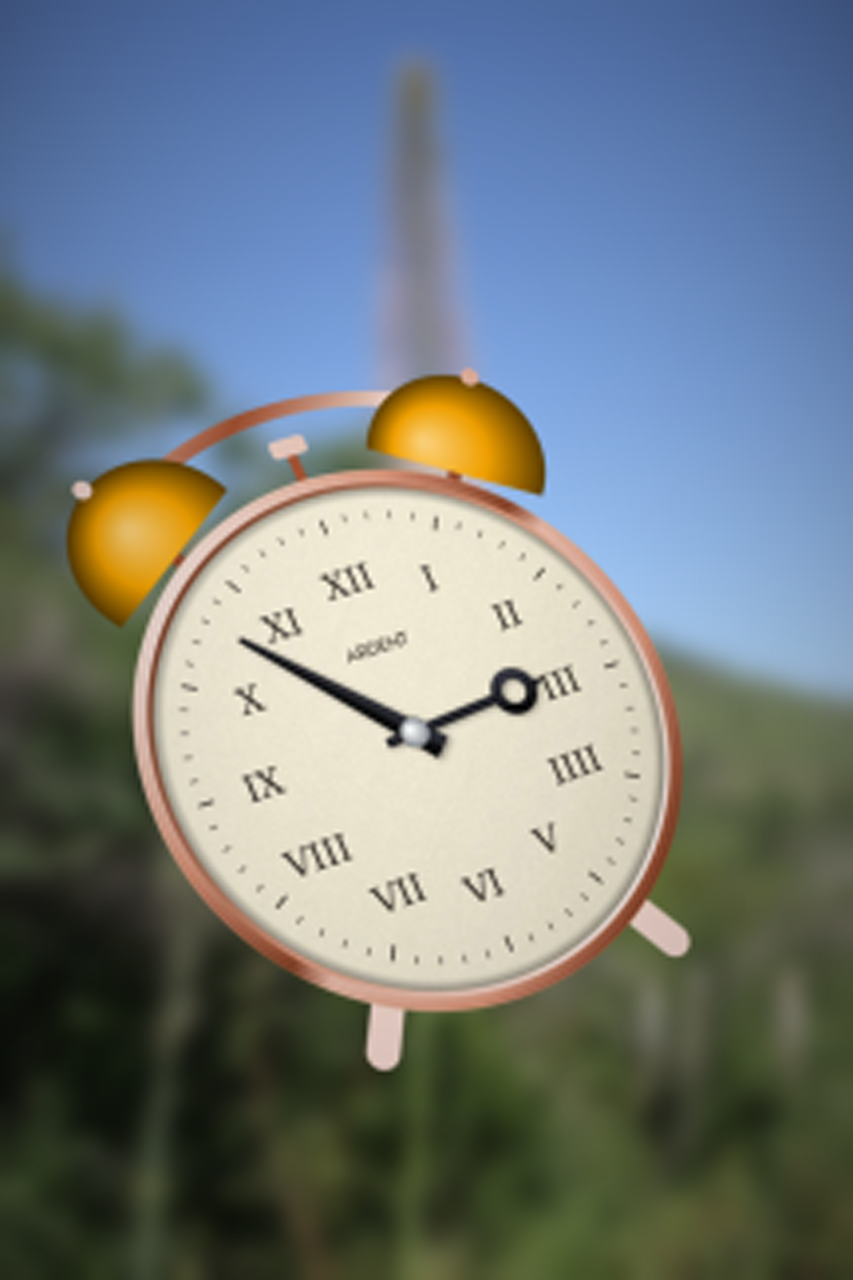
2:53
